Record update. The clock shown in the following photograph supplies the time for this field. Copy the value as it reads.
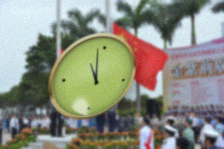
10:58
